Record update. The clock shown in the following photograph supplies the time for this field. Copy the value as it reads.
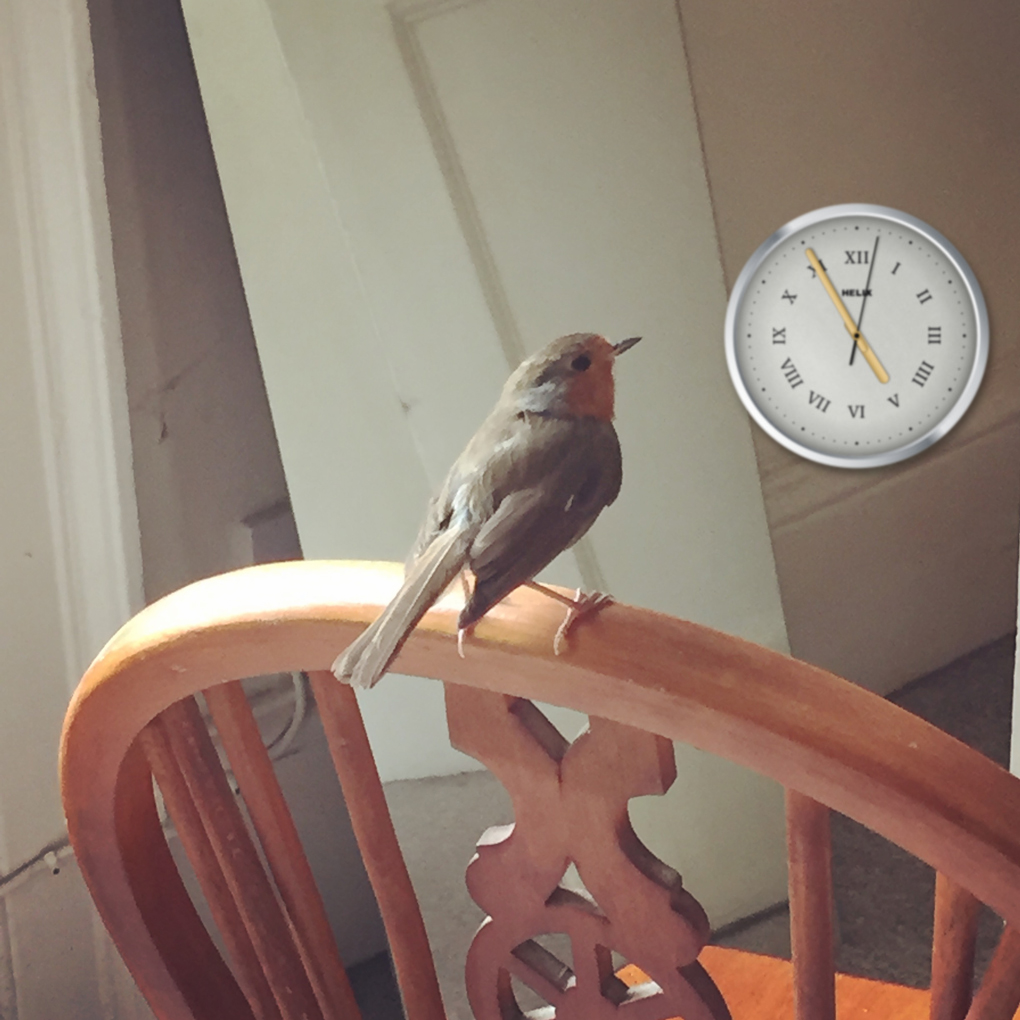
4:55:02
